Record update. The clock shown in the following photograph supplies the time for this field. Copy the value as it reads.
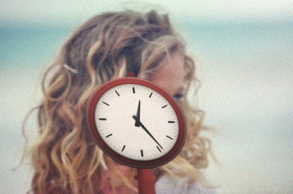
12:24
